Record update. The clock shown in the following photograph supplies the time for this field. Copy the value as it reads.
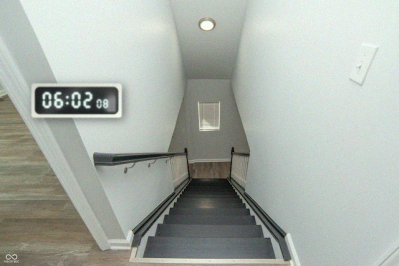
6:02:08
